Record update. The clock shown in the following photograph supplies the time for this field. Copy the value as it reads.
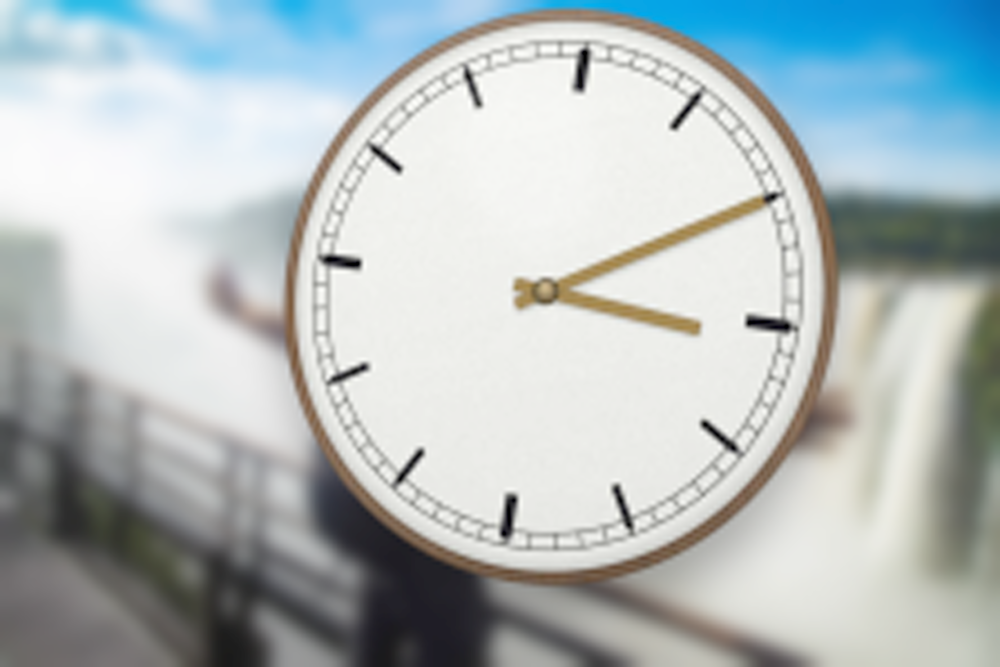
3:10
